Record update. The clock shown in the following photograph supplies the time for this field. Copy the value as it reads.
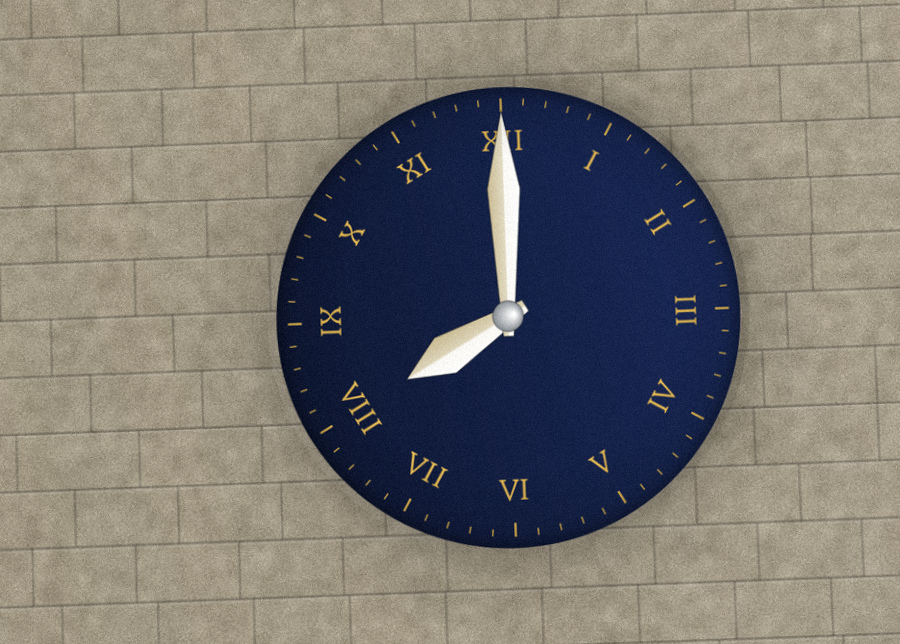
8:00
